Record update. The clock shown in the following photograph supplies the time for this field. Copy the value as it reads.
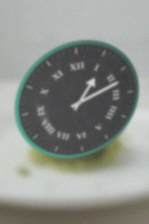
1:12
